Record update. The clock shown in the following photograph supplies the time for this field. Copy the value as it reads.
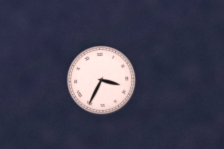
3:35
